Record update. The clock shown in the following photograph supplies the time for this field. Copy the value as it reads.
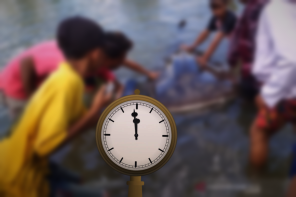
11:59
